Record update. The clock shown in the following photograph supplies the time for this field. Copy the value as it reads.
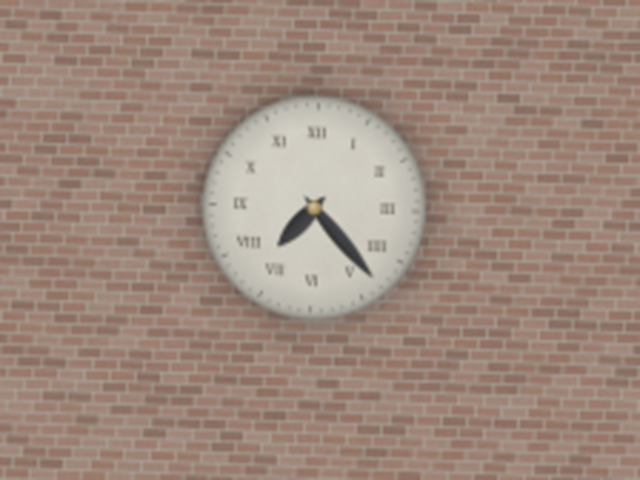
7:23
